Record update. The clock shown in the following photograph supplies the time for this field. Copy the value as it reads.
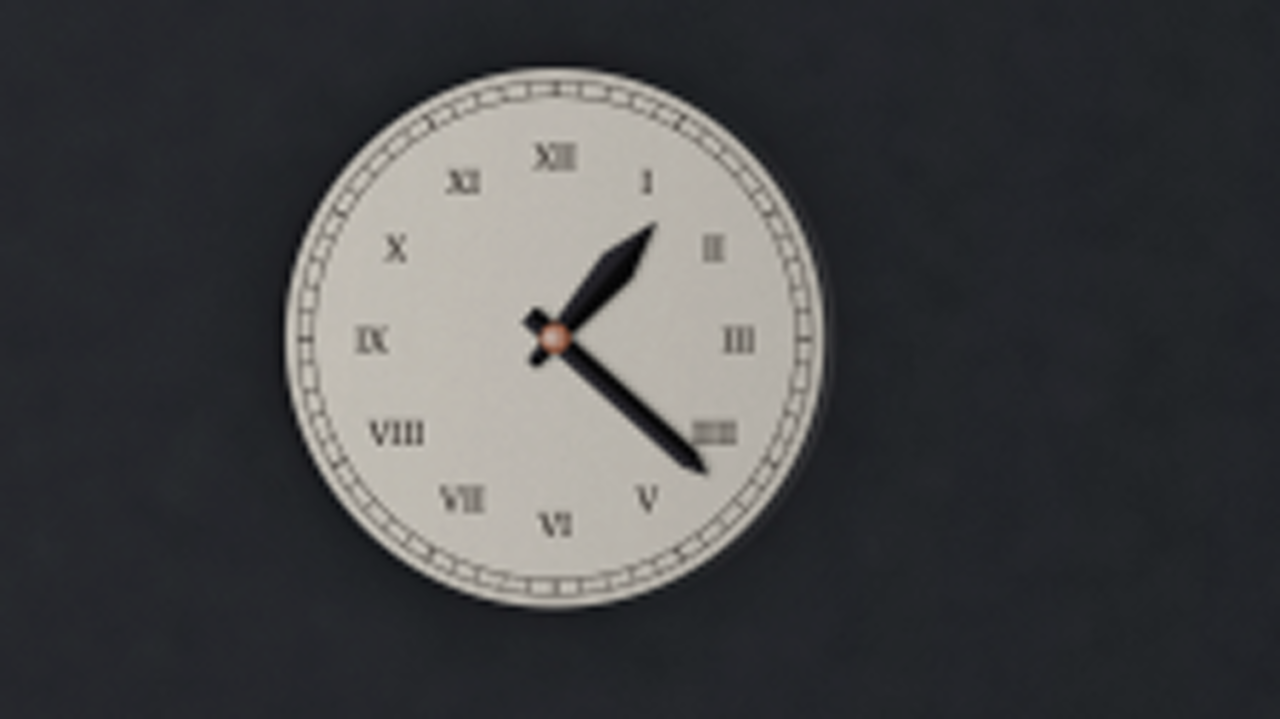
1:22
